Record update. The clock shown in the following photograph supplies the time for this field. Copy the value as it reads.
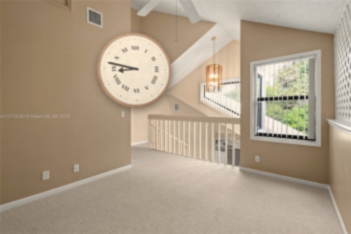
8:47
